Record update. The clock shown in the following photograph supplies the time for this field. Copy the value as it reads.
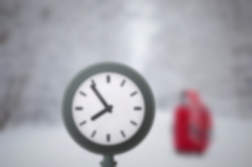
7:54
